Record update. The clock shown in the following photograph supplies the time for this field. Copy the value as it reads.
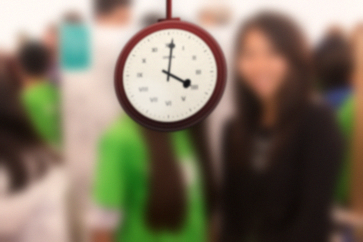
4:01
